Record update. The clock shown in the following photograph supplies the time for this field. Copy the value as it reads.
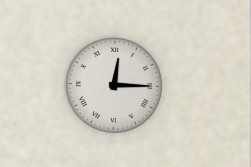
12:15
